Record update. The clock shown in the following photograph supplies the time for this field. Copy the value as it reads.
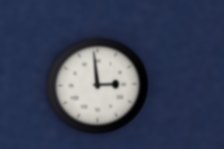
2:59
